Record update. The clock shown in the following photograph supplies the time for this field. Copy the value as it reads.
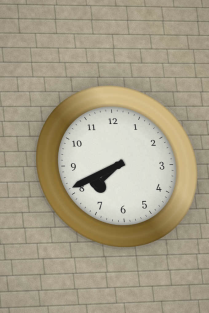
7:41
